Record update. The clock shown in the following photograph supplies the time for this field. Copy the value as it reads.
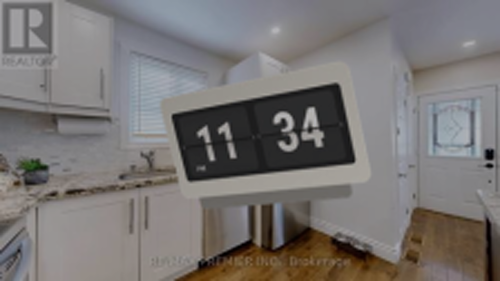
11:34
